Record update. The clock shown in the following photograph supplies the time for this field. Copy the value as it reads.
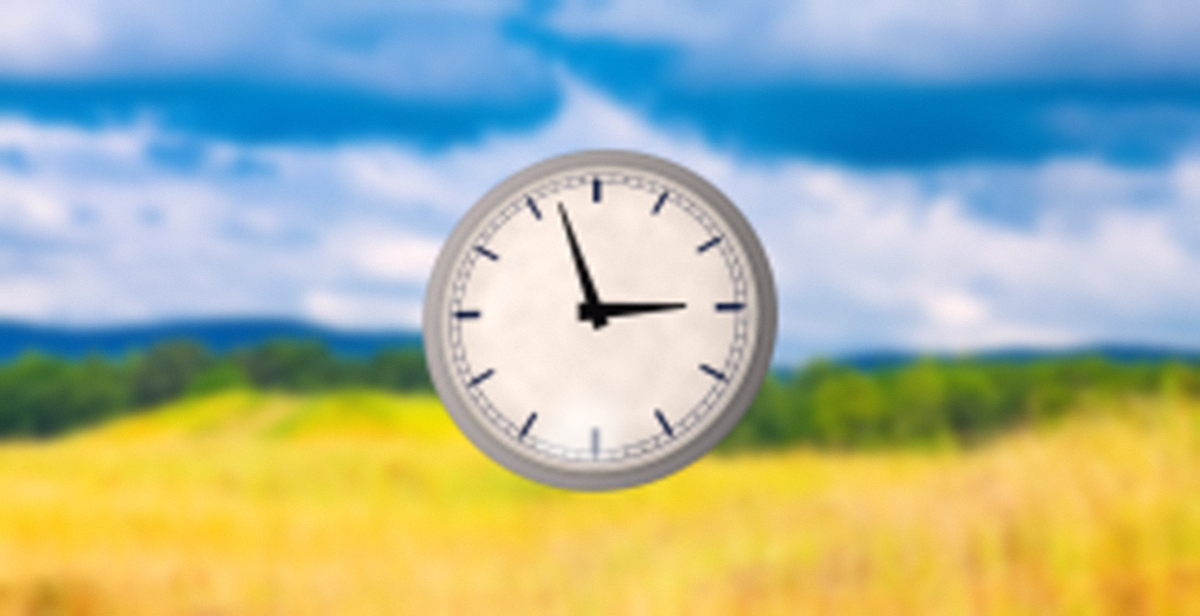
2:57
